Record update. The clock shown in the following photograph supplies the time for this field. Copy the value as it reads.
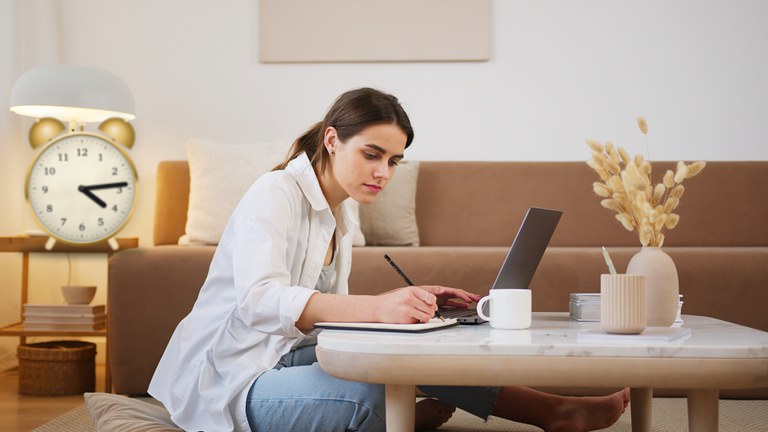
4:14
